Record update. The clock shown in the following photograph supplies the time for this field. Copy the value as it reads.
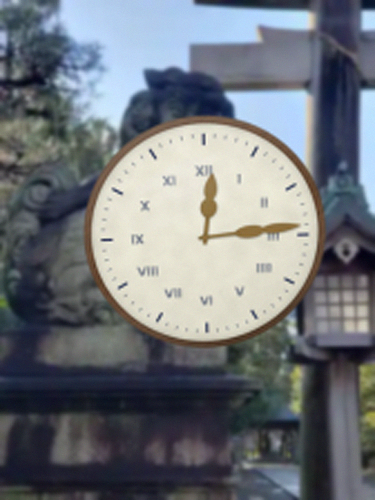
12:14
